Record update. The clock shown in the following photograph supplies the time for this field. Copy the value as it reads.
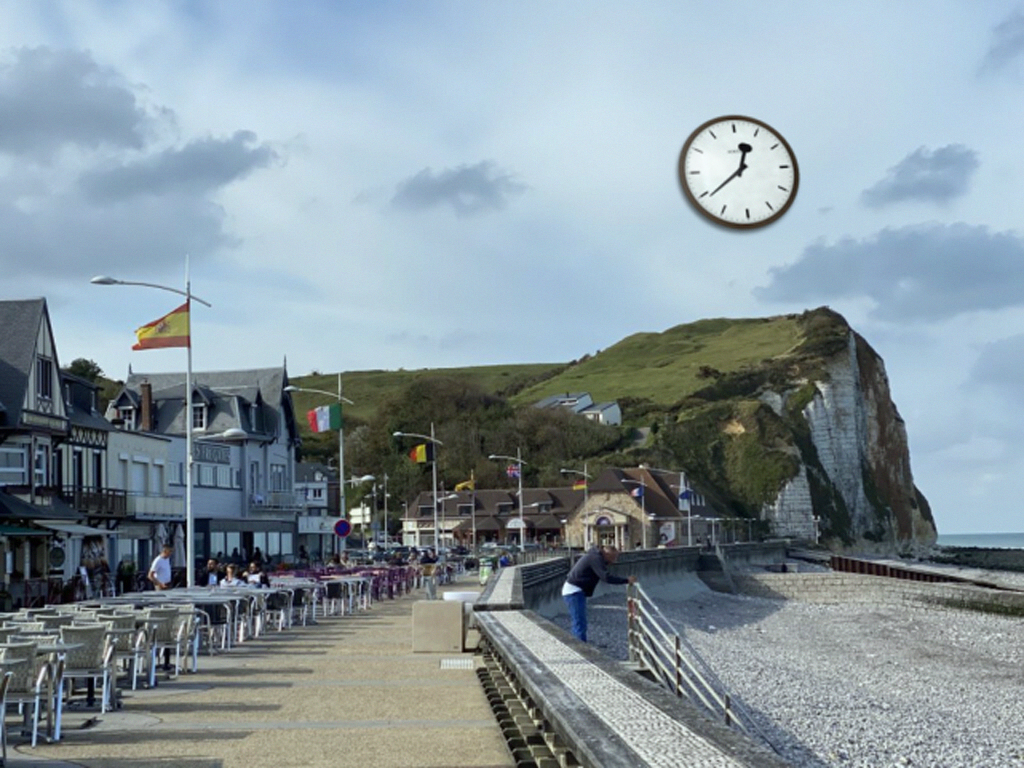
12:39
